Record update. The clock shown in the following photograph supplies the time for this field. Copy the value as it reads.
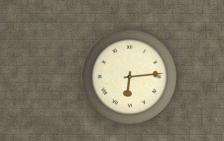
6:14
